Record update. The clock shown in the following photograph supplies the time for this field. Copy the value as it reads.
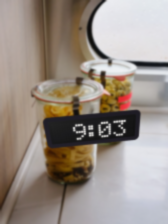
9:03
